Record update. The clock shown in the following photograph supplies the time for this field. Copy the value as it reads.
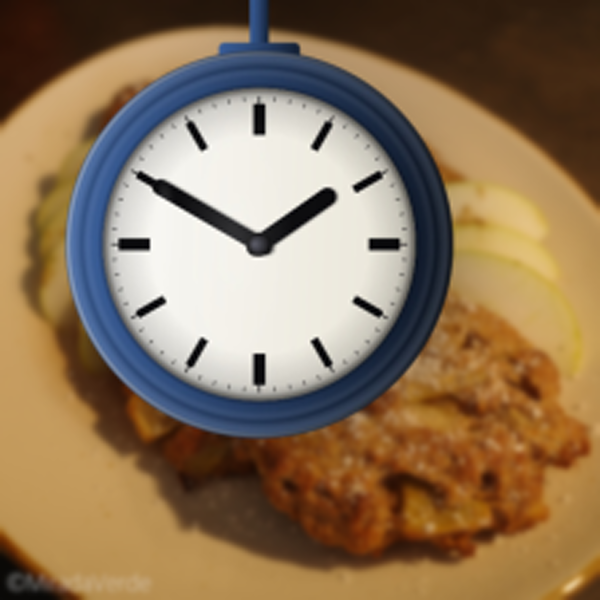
1:50
